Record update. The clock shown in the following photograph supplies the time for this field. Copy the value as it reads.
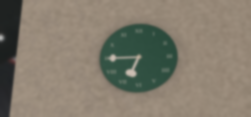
6:45
